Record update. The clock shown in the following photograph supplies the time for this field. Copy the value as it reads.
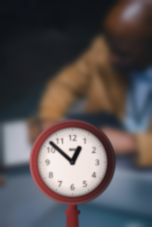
12:52
